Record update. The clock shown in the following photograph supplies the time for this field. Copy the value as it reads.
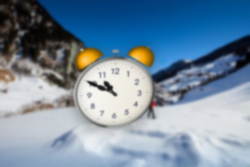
10:50
